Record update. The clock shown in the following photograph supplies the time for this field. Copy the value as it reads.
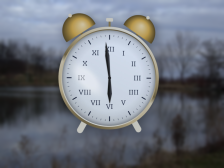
5:59
